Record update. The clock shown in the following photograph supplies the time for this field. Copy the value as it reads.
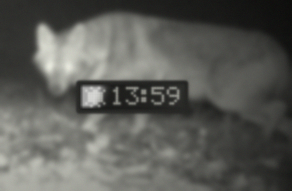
13:59
